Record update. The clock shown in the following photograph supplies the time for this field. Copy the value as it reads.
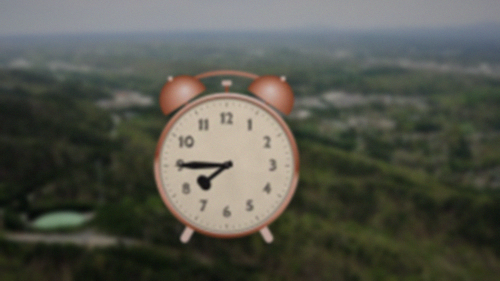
7:45
